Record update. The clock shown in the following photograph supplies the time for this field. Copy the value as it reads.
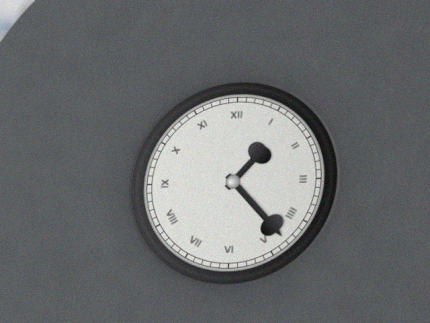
1:23
